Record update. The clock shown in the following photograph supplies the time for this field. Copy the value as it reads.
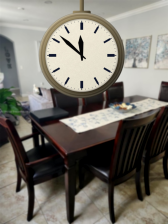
11:52
